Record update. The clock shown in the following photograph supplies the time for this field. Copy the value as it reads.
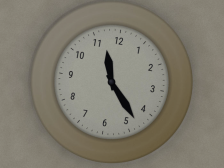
11:23
